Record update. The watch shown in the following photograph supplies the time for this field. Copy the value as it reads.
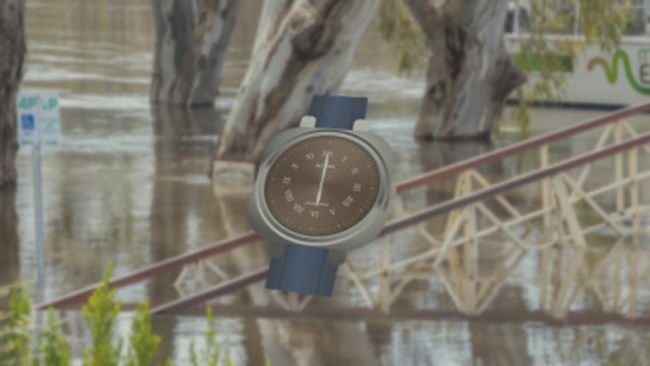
6:00
